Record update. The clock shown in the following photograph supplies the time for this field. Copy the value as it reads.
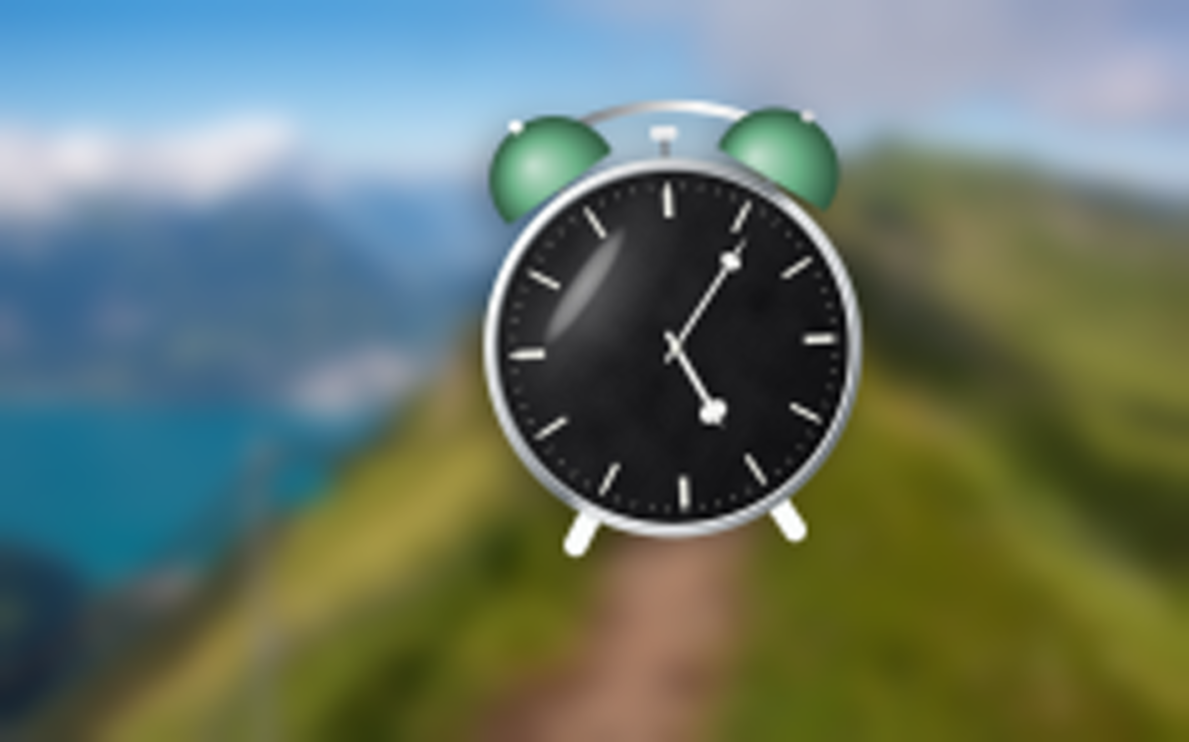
5:06
